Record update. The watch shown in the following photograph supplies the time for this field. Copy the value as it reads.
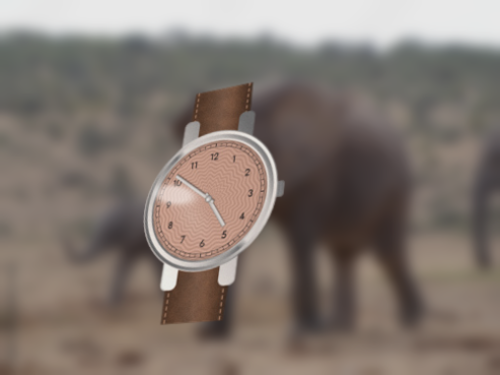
4:51
